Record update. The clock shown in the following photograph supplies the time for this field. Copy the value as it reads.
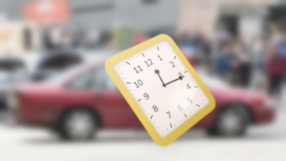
12:16
